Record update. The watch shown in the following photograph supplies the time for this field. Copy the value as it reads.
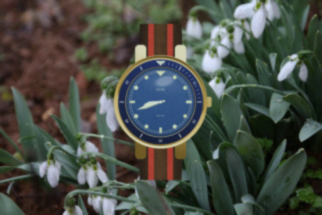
8:42
